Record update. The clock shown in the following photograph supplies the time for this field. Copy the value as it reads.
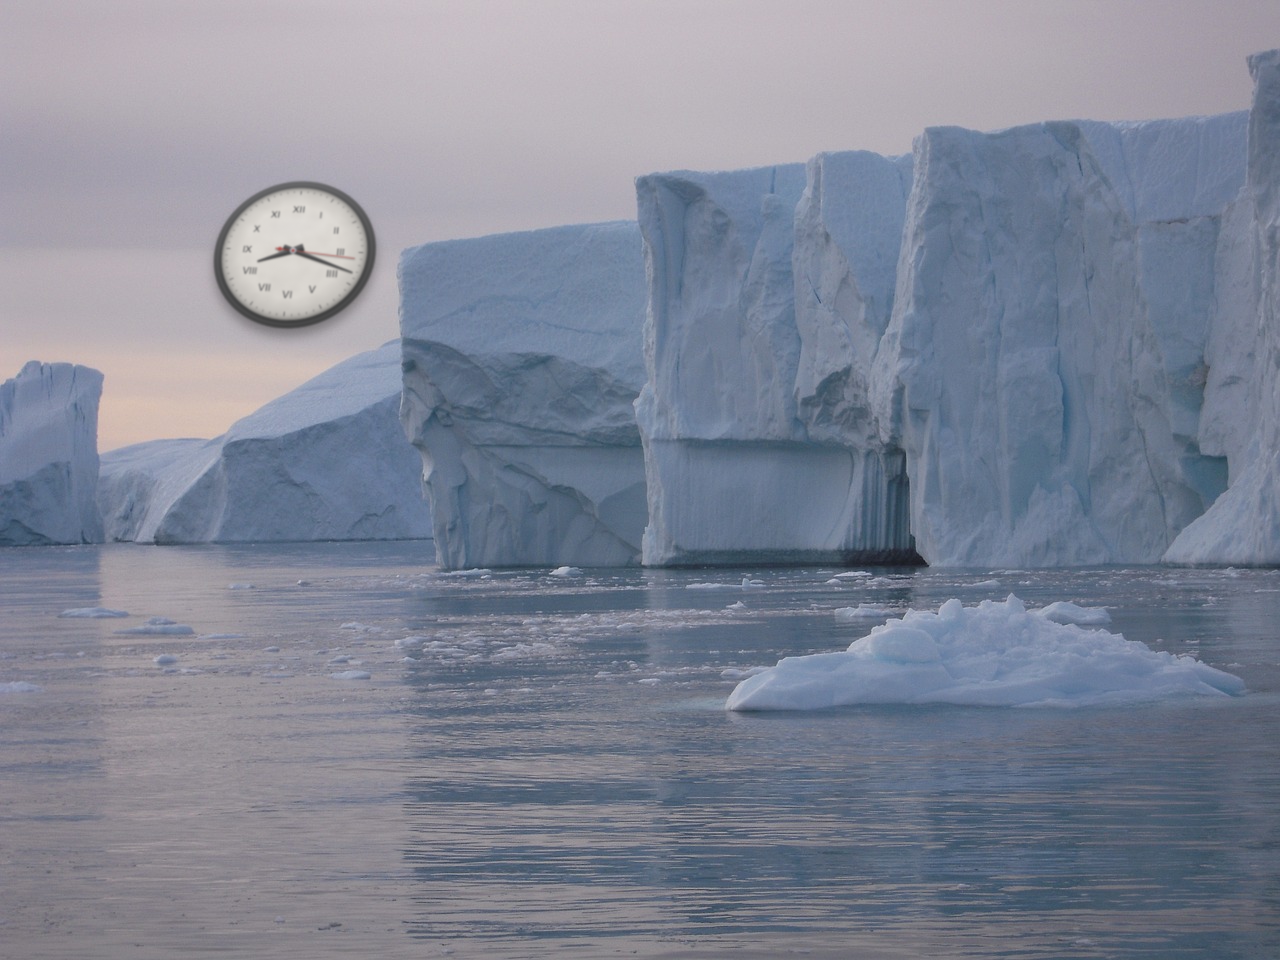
8:18:16
